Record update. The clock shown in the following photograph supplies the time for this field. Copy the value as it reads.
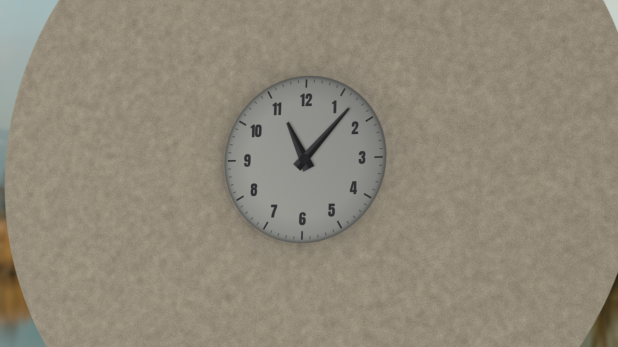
11:07
